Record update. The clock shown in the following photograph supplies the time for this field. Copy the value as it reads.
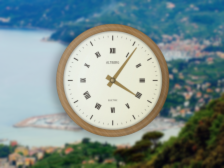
4:06
